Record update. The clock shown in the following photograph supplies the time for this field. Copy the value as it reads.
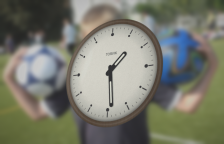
1:29
